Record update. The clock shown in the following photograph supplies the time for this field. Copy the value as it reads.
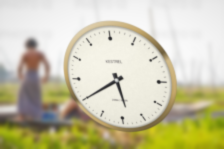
5:40
